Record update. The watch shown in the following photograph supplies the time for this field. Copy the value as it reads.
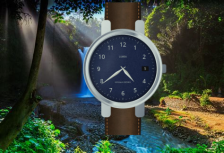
4:39
